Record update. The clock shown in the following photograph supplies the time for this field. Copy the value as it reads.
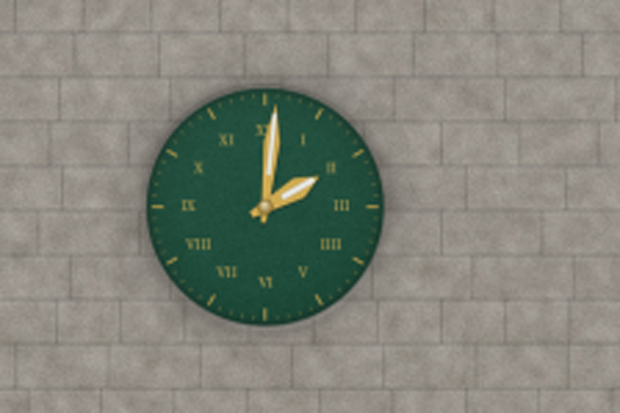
2:01
